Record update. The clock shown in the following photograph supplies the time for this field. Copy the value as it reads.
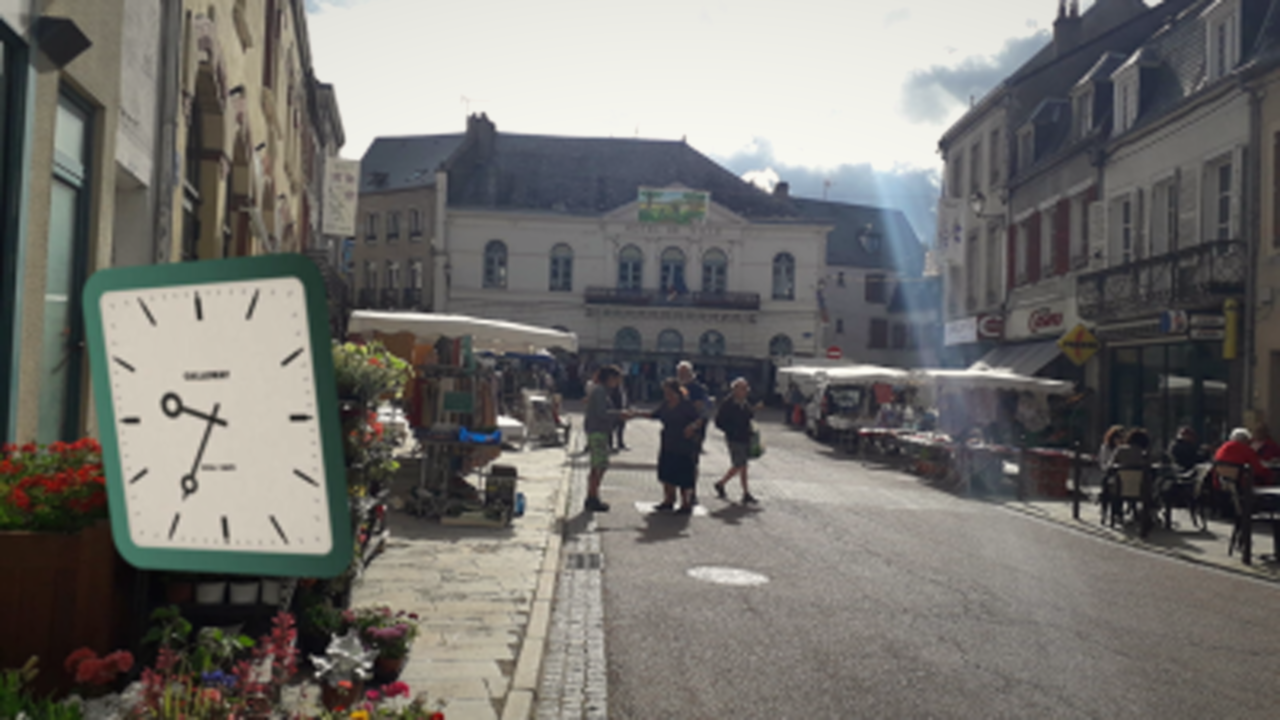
9:35
